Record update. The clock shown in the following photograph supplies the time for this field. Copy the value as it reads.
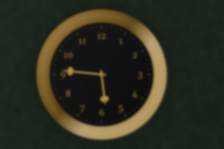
5:46
